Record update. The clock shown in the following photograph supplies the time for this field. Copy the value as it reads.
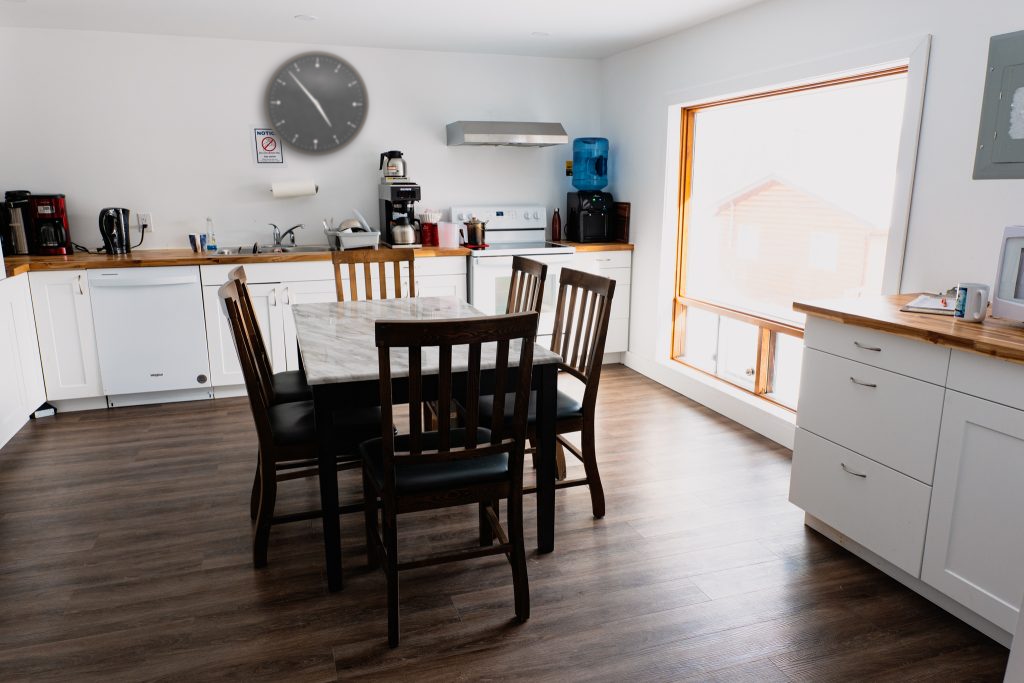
4:53
